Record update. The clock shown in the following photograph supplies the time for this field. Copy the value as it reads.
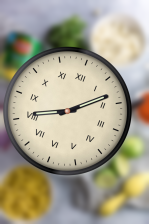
8:08
